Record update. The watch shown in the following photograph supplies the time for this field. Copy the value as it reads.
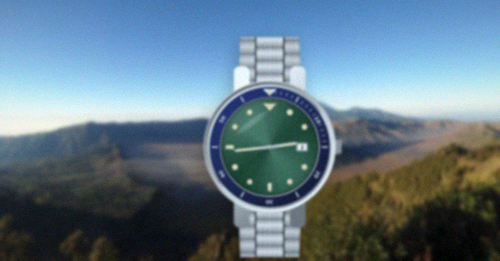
2:44
